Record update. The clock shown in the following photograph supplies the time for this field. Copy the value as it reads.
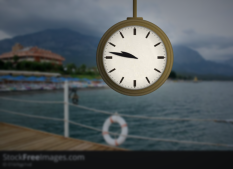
9:47
